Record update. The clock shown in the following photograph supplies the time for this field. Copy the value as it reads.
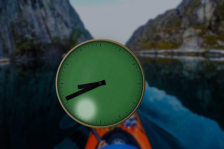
8:41
